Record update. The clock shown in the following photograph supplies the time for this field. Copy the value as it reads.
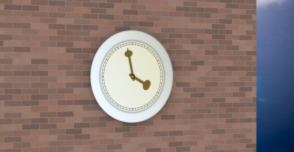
3:58
